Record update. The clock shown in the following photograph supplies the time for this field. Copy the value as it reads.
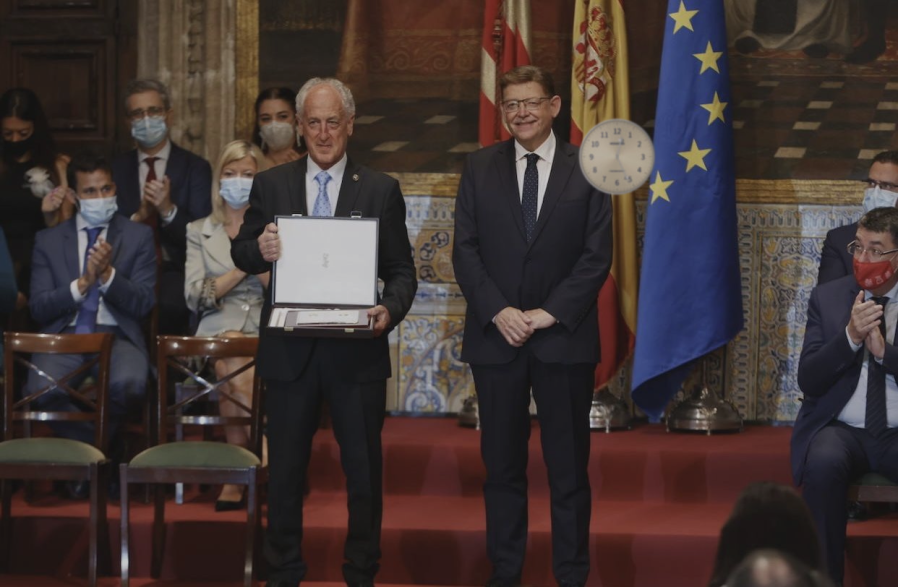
12:26
